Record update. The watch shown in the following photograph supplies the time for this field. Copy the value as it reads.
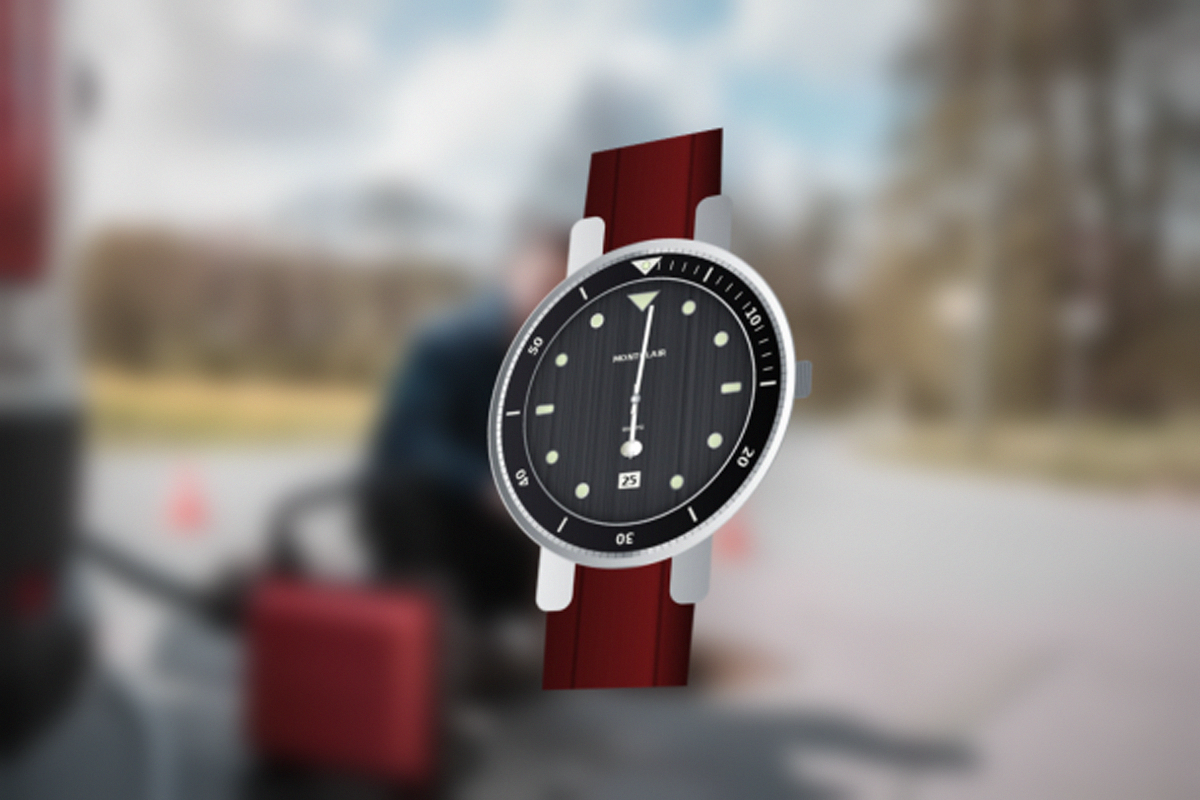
6:01
